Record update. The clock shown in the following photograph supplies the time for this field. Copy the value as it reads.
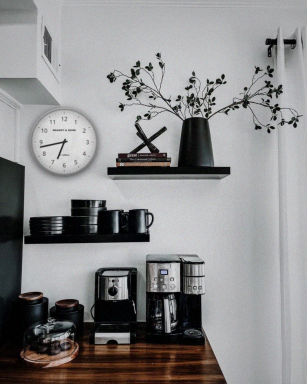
6:43
